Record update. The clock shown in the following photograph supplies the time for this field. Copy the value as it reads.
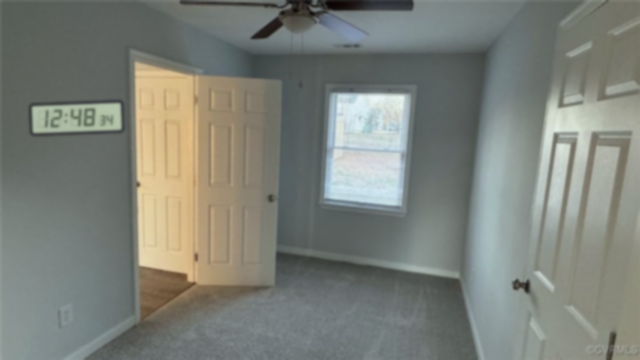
12:48
